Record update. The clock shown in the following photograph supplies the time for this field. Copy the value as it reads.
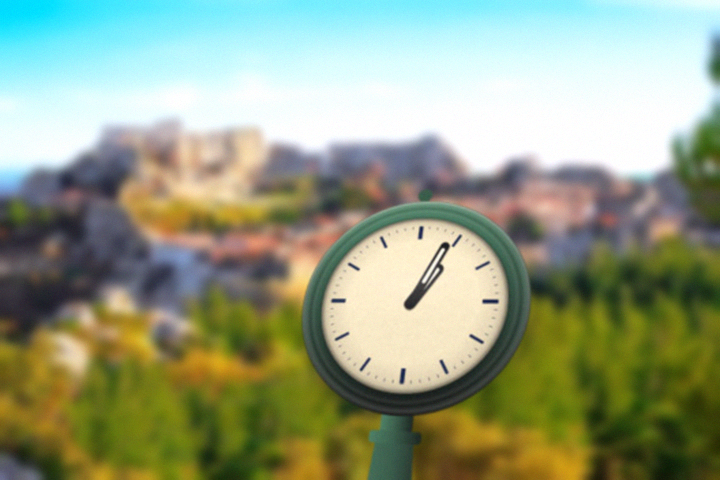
1:04
